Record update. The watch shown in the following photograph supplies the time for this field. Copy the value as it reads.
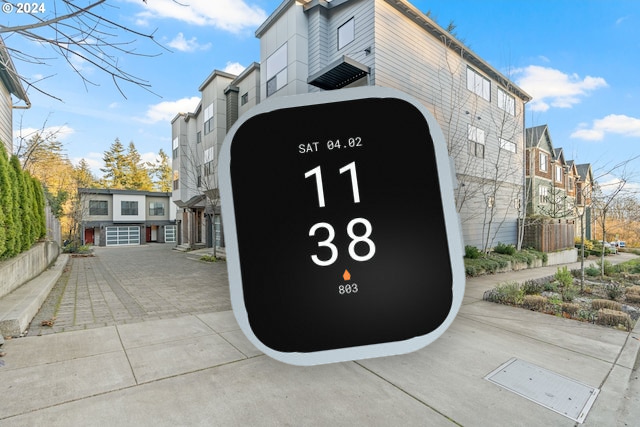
11:38
